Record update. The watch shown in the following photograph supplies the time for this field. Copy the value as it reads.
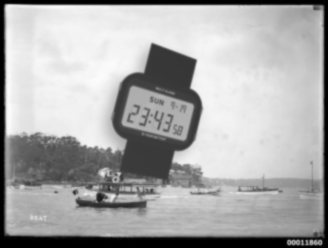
23:43
